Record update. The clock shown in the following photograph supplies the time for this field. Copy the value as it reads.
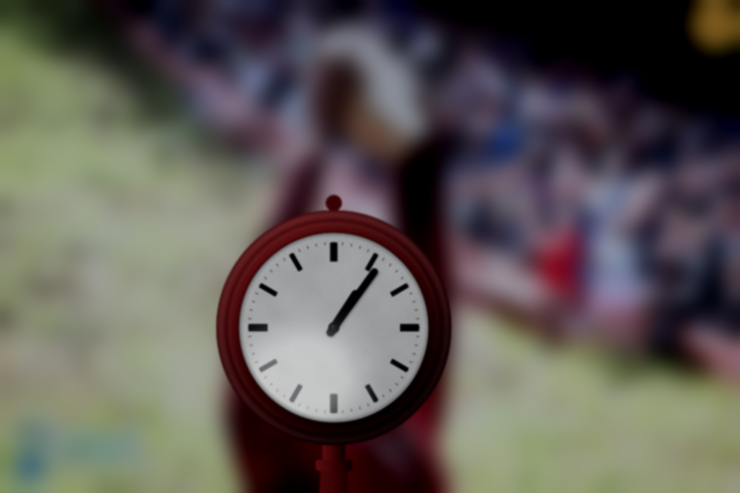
1:06
